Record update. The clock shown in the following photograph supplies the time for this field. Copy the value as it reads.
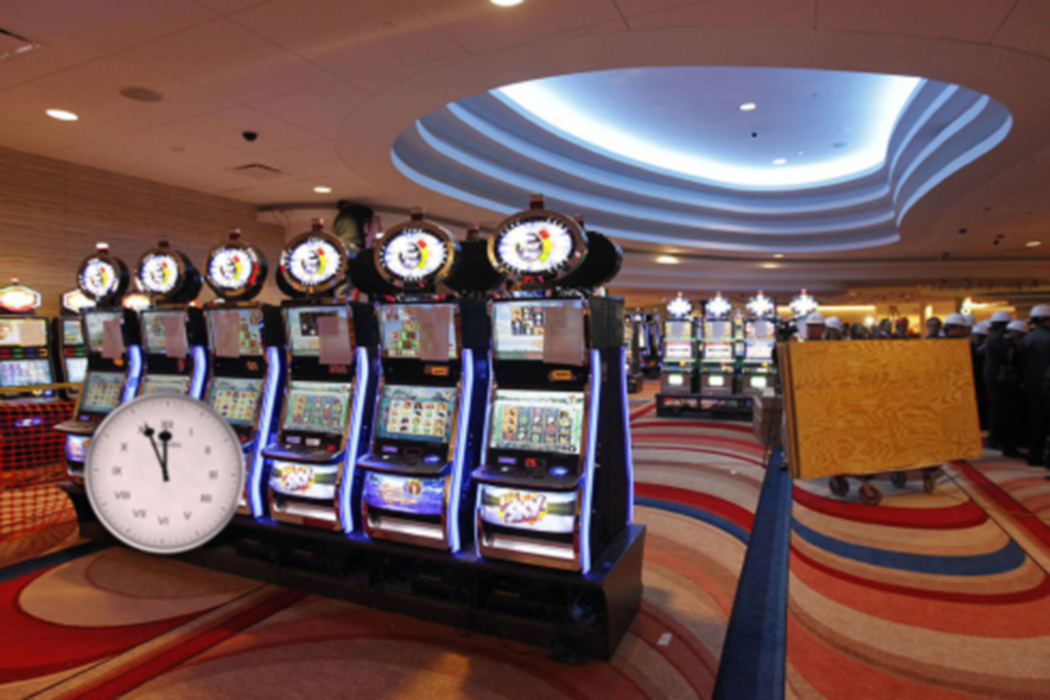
11:56
